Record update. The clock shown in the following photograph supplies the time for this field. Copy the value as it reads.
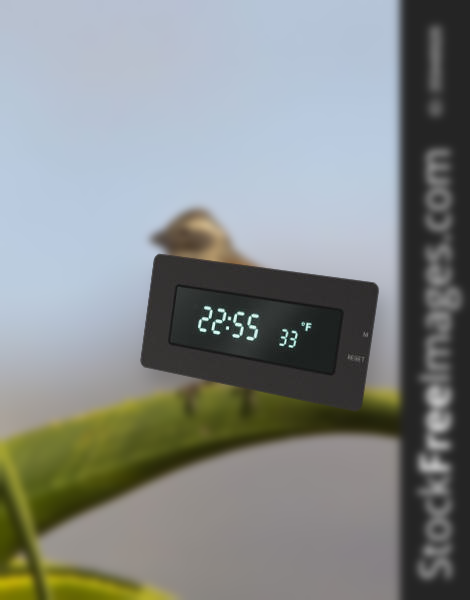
22:55
